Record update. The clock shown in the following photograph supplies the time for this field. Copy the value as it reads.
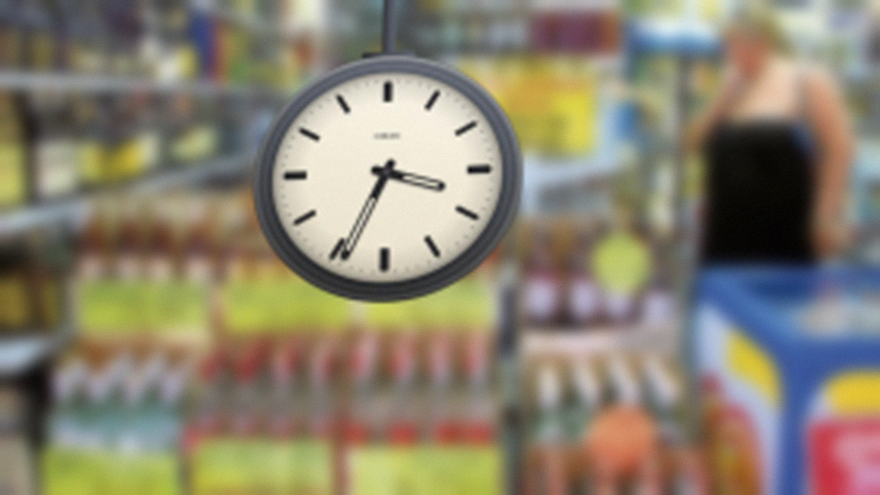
3:34
